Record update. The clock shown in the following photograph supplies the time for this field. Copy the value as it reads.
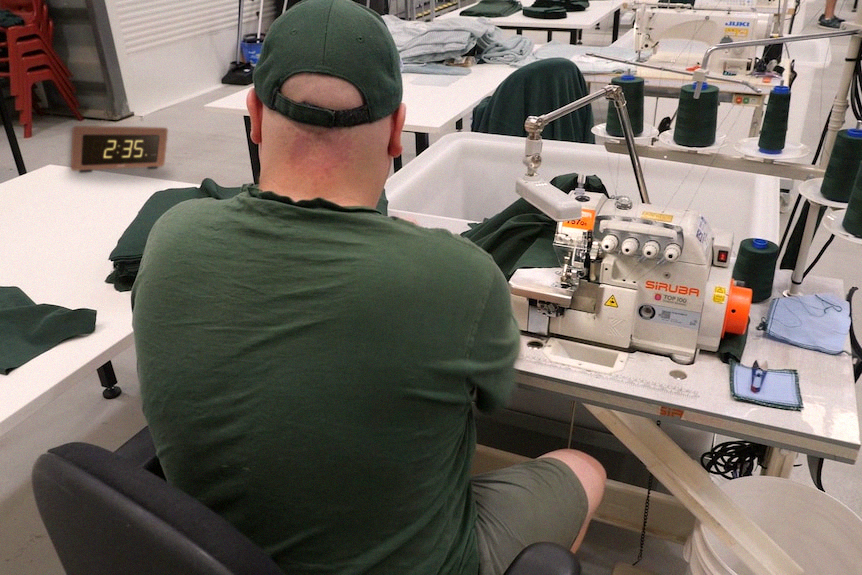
2:35
